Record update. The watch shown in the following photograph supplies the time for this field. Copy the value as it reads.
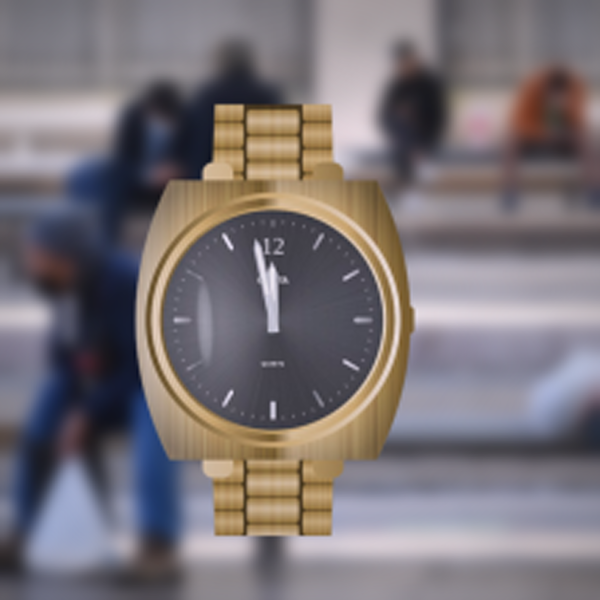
11:58
